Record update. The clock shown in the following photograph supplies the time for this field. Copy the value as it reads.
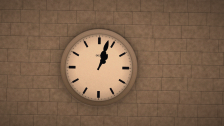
1:03
